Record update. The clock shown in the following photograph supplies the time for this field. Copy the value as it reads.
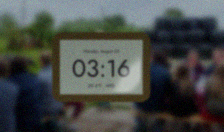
3:16
